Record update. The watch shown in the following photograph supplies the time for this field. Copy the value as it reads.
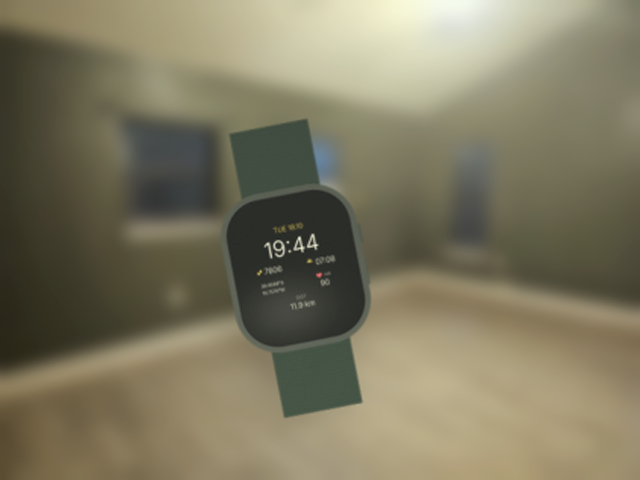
19:44
